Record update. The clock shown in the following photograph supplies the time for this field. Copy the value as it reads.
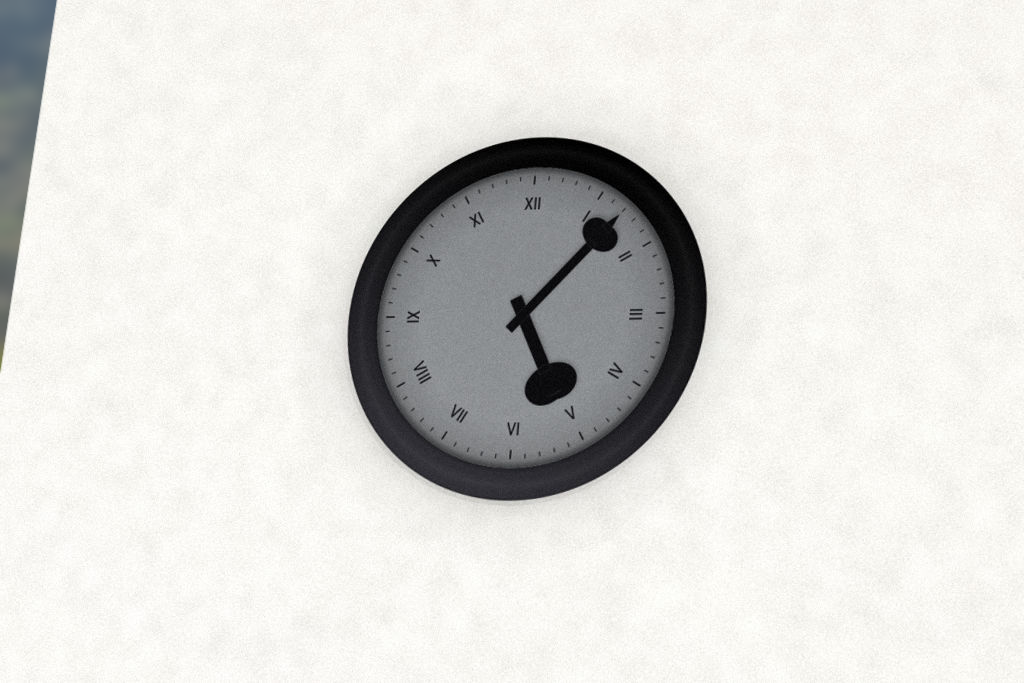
5:07
